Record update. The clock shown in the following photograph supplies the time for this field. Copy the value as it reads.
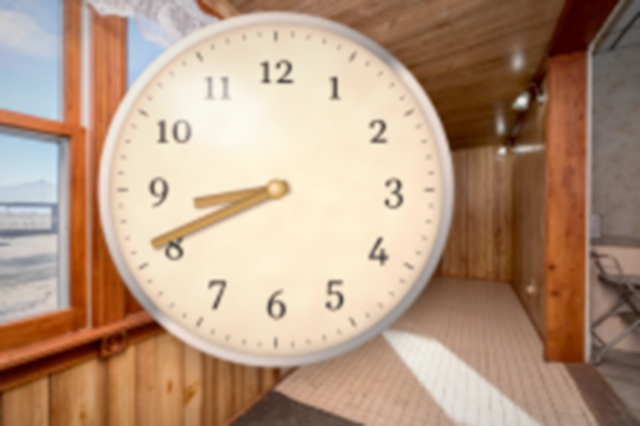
8:41
